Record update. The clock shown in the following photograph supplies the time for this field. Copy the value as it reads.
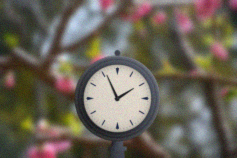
1:56
